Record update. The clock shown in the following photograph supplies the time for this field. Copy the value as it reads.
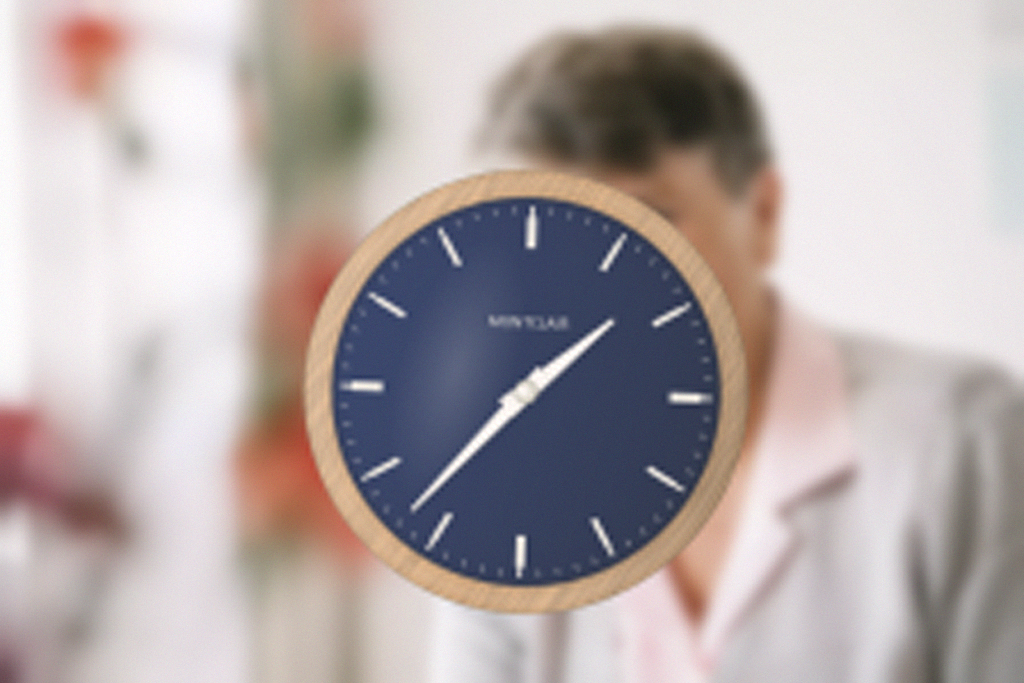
1:37
